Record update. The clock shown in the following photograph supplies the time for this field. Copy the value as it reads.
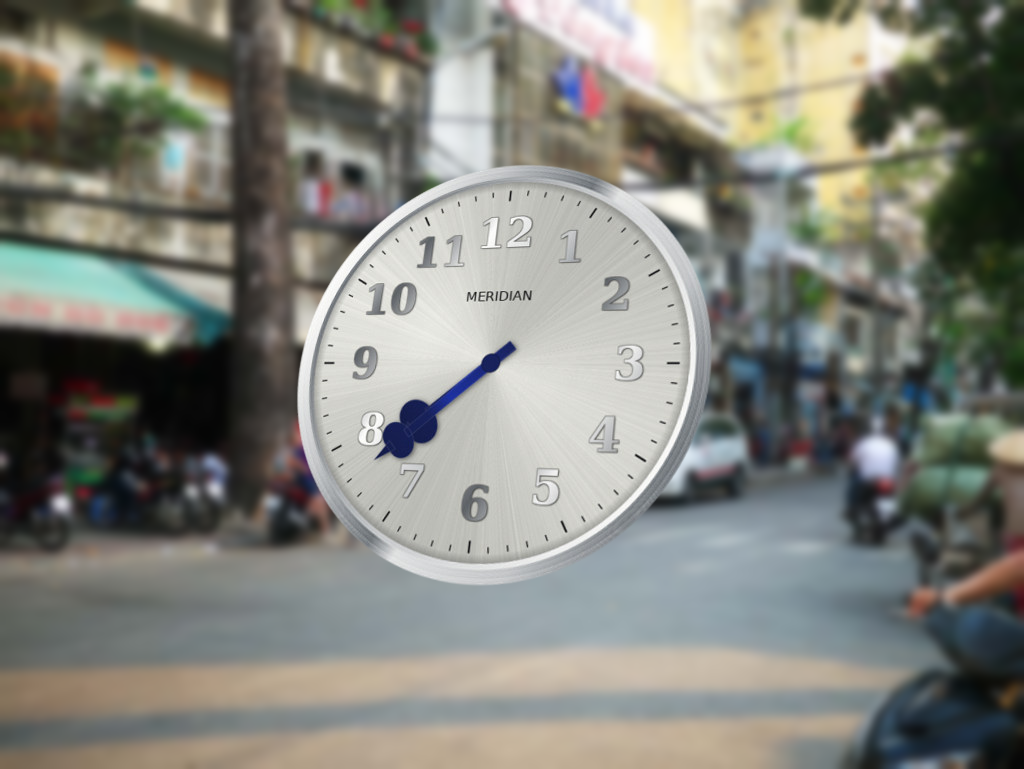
7:38
